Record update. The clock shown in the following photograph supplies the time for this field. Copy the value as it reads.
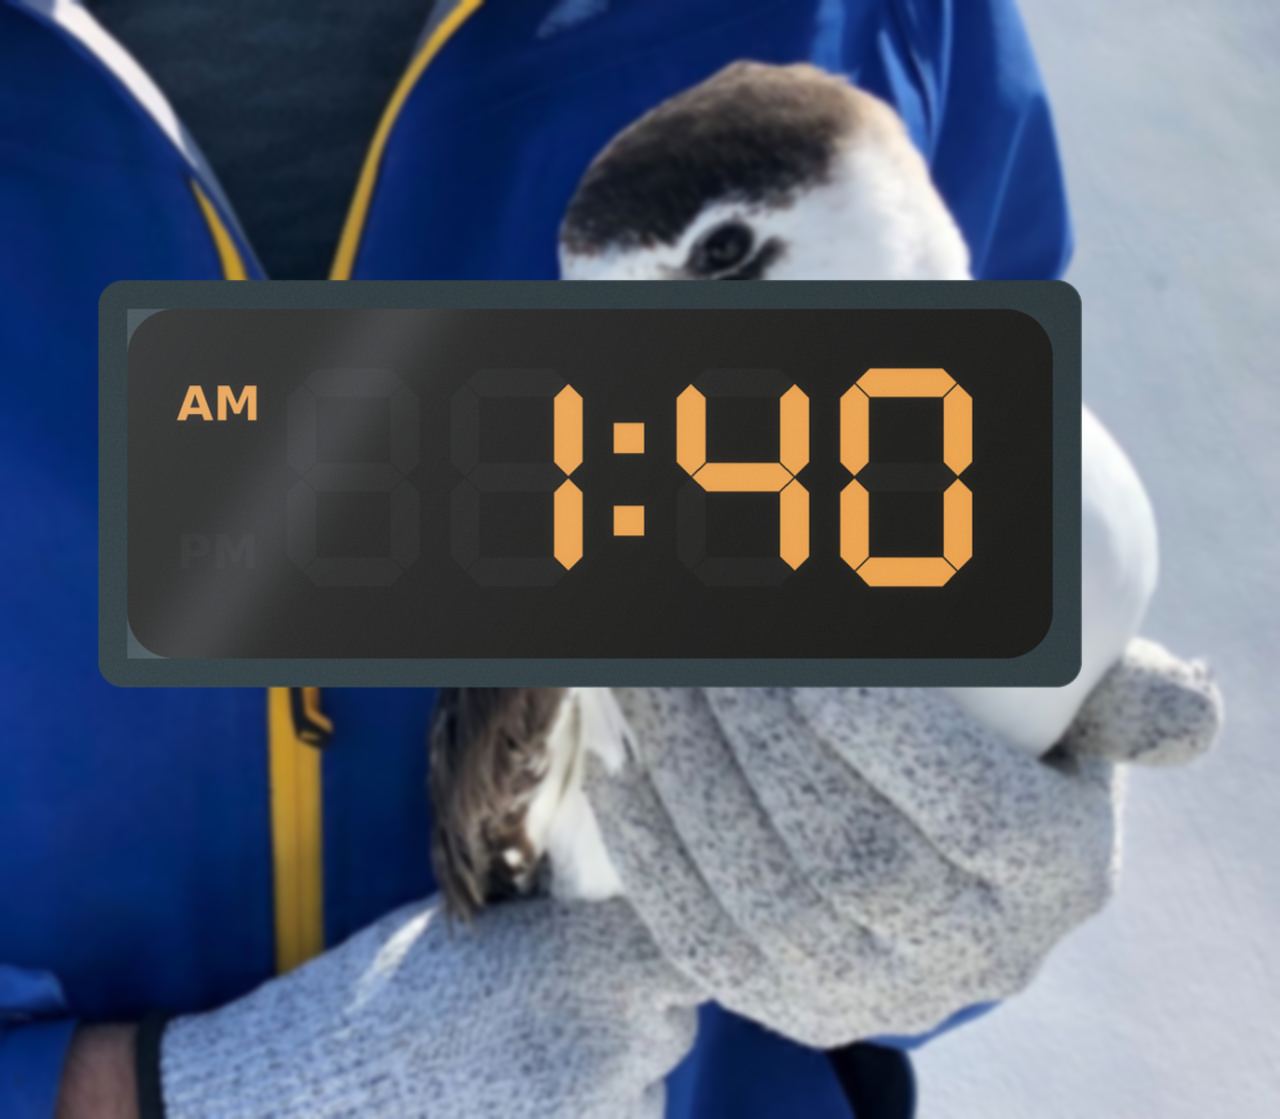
1:40
